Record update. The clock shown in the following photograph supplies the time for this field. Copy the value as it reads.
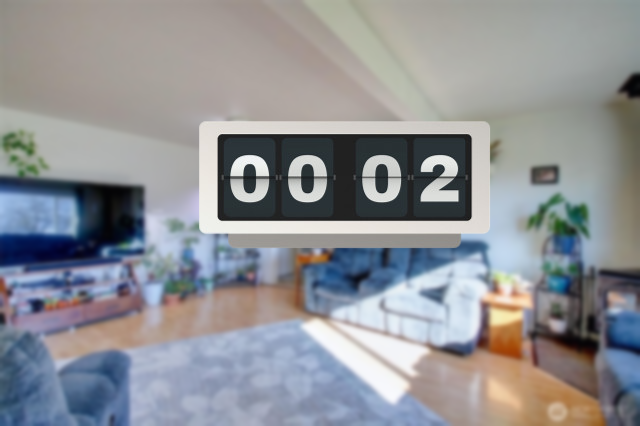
0:02
